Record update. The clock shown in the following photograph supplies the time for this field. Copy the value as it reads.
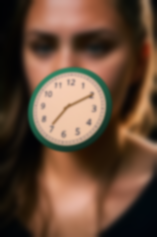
7:10
